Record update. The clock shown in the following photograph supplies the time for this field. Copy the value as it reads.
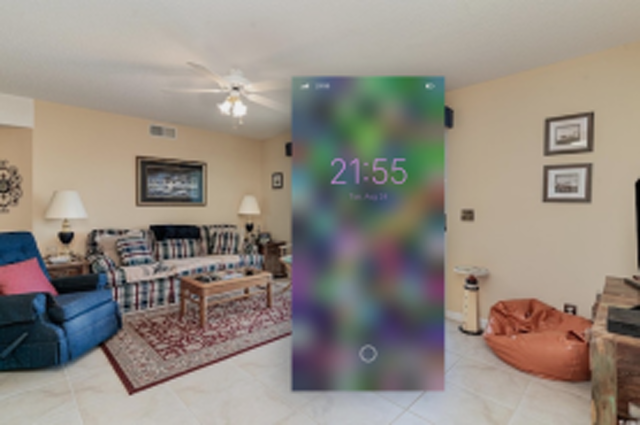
21:55
